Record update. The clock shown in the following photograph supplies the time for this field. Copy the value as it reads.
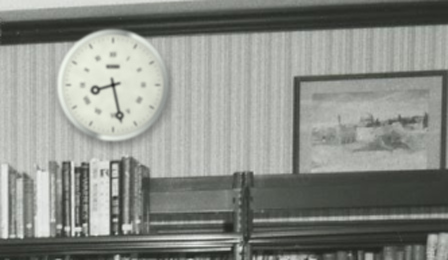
8:28
